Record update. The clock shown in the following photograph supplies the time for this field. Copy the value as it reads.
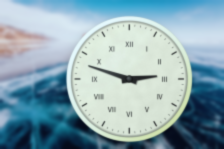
2:48
